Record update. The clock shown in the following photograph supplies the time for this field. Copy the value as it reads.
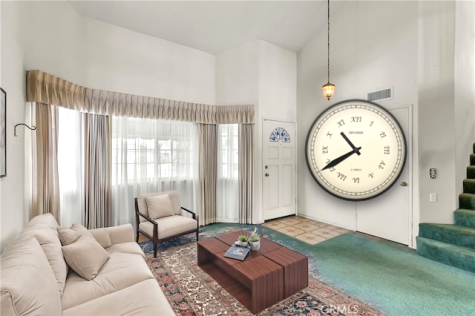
10:40
